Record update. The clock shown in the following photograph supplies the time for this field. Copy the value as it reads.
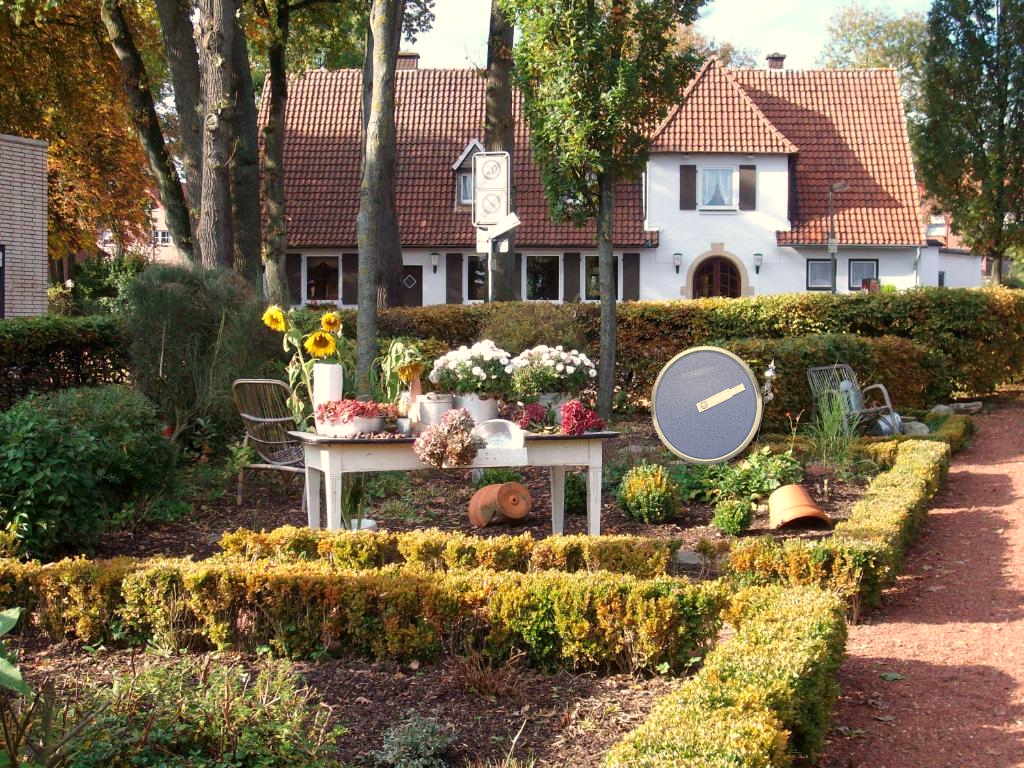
2:11
